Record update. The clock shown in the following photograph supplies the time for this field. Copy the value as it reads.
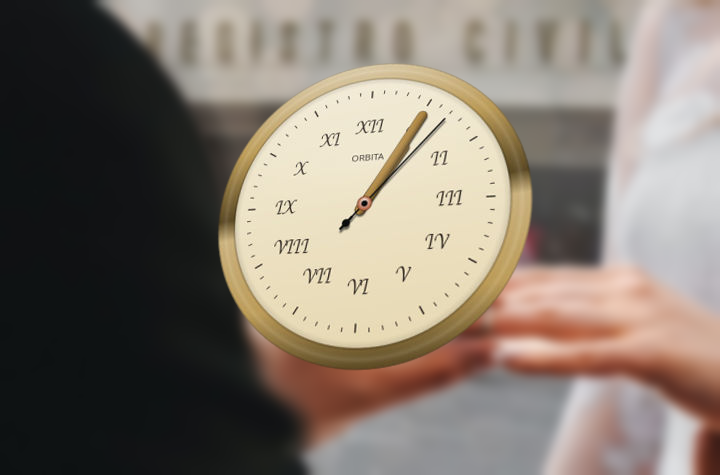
1:05:07
